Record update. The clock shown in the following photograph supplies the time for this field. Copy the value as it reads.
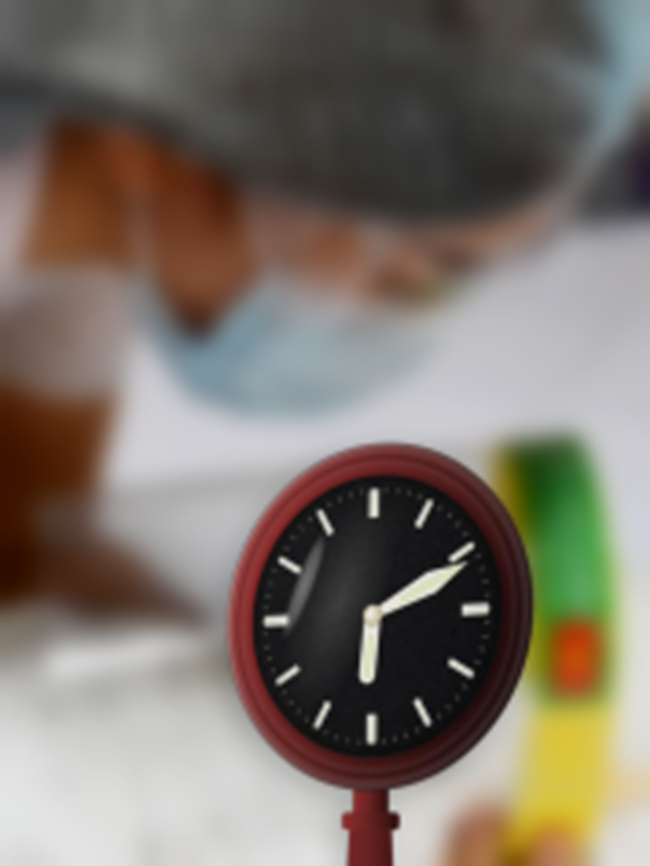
6:11
